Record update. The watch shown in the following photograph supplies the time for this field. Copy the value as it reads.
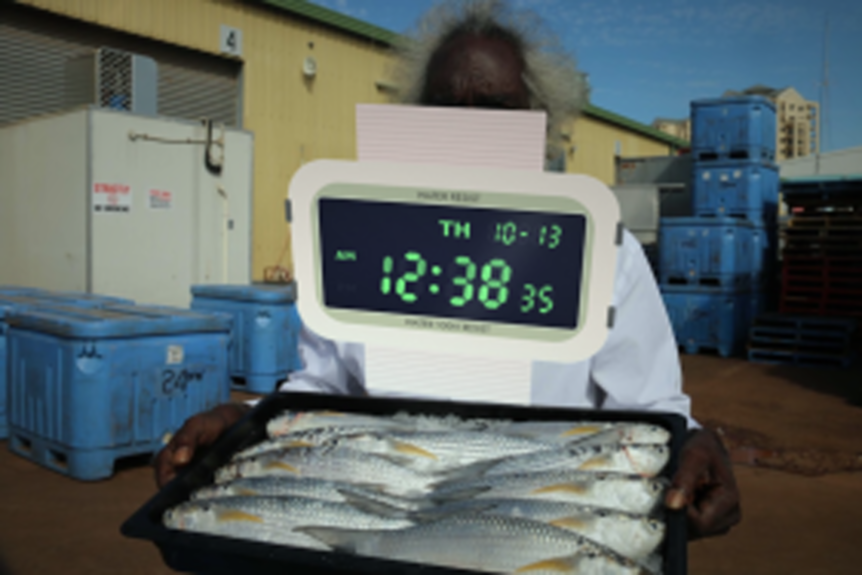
12:38:35
